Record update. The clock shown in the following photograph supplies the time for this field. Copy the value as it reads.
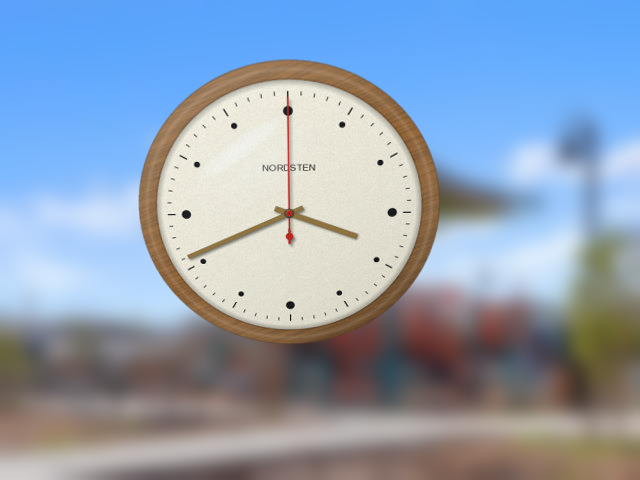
3:41:00
